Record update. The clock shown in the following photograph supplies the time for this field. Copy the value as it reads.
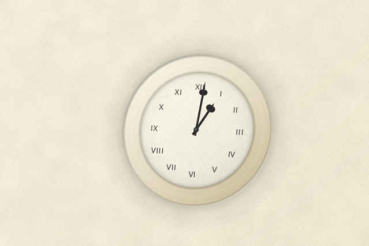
1:01
